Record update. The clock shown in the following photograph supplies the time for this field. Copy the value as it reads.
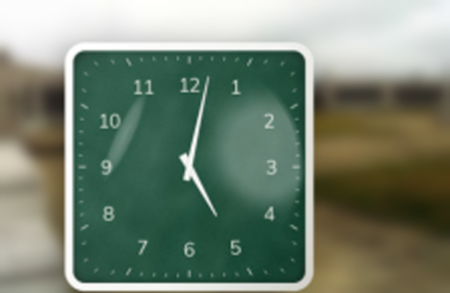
5:02
